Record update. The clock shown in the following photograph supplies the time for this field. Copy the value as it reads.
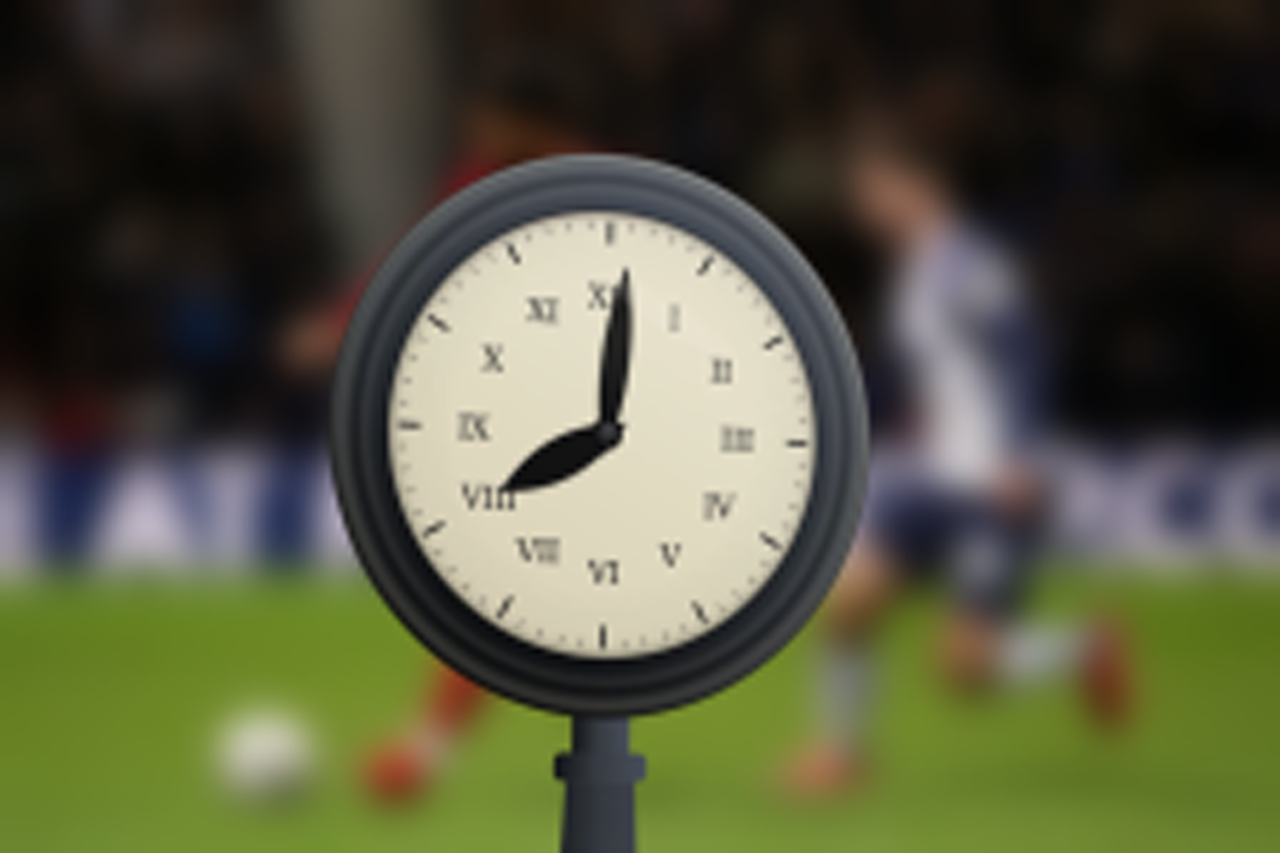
8:01
